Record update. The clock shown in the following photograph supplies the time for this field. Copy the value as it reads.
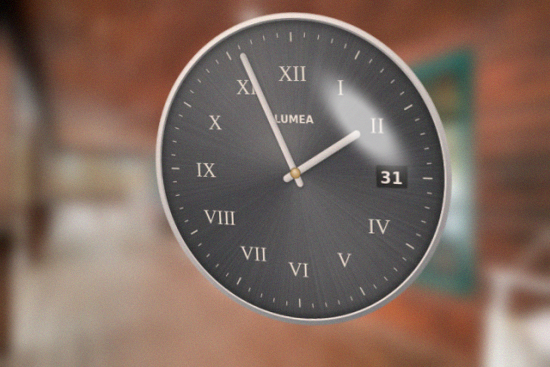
1:56
